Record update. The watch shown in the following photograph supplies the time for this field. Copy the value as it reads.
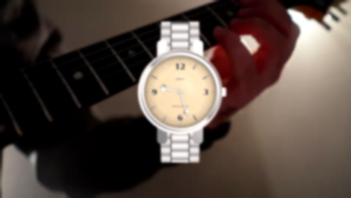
9:27
